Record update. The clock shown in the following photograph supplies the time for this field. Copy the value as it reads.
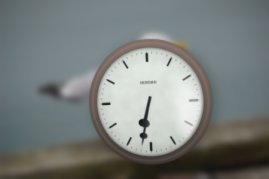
6:32
